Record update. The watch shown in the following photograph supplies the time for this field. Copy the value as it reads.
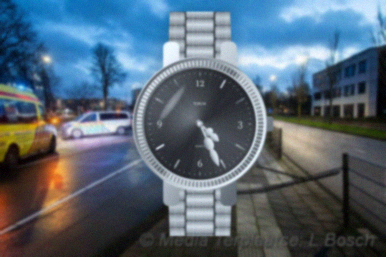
4:26
